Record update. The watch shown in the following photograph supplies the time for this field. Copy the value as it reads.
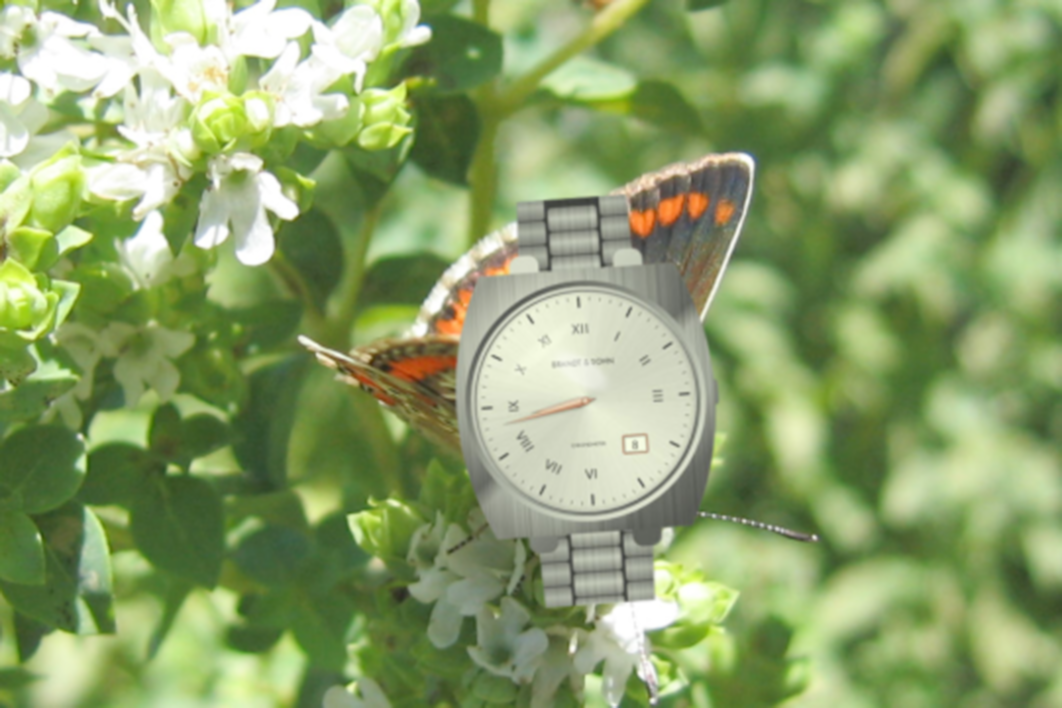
8:43
